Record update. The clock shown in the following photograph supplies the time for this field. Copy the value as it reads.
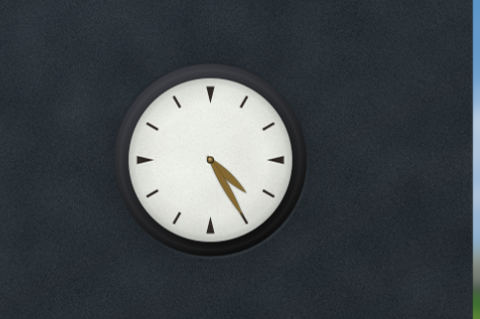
4:25
